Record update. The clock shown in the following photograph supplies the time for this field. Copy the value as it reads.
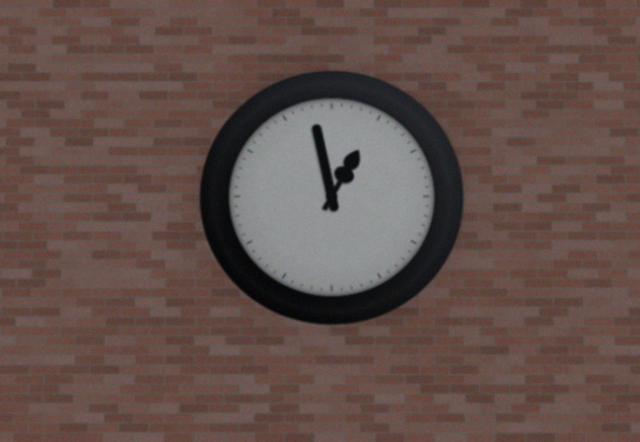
12:58
